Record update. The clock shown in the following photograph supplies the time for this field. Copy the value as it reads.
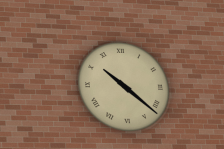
10:22
